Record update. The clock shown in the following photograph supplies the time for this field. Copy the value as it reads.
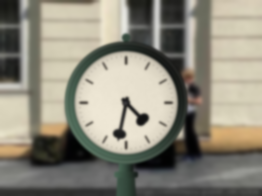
4:32
